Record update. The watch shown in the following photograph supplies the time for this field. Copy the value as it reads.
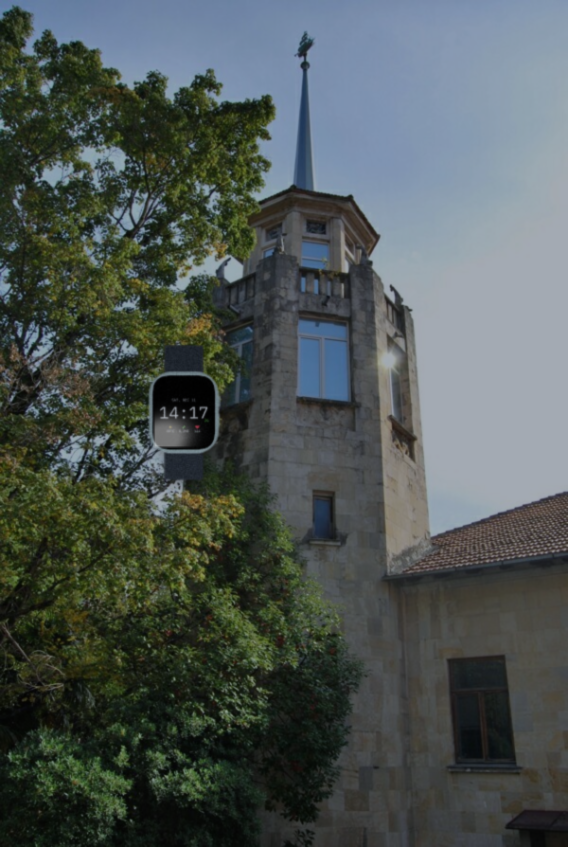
14:17
